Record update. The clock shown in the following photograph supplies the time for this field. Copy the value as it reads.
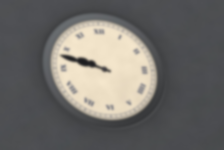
9:48
